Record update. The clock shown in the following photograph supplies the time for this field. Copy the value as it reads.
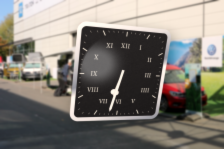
6:32
